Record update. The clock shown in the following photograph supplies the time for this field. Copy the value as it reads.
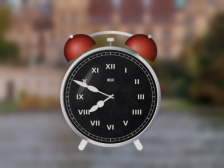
7:49
